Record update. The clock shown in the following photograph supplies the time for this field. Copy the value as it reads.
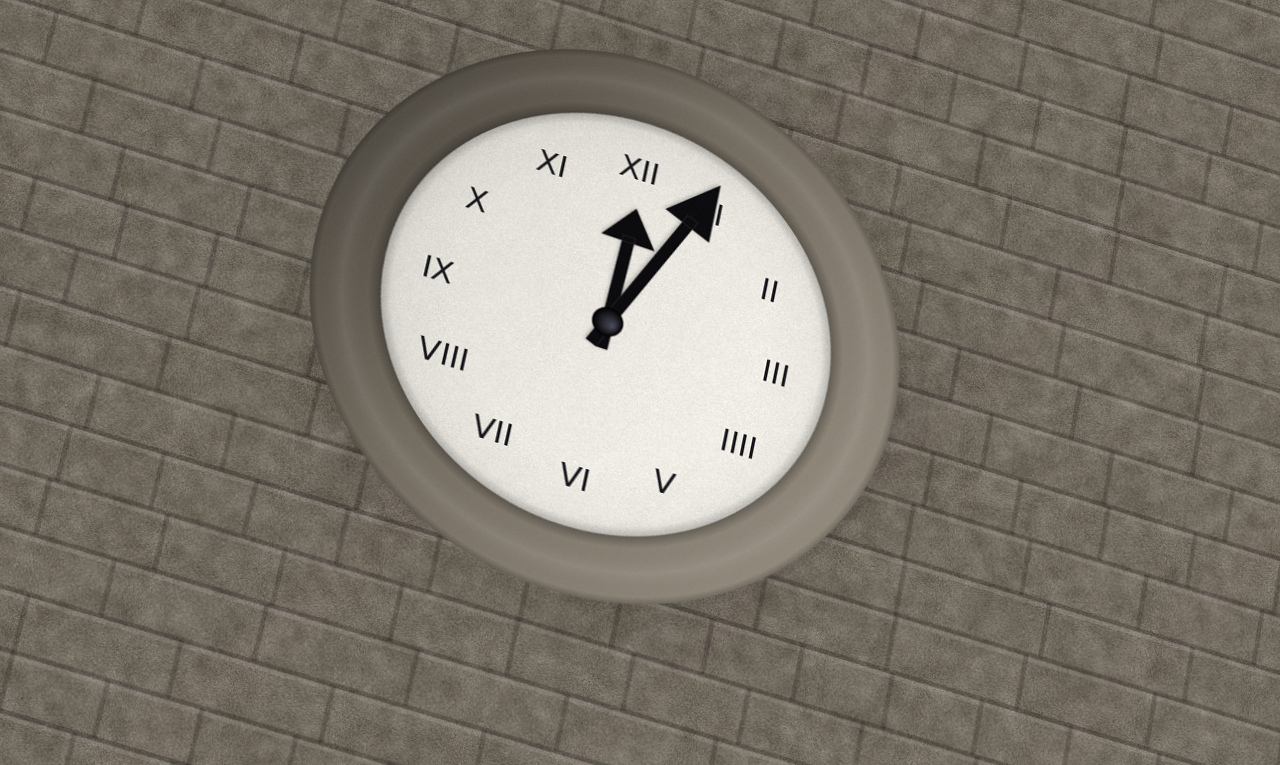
12:04
